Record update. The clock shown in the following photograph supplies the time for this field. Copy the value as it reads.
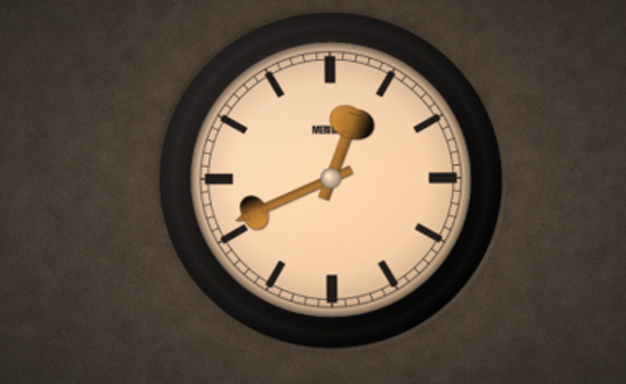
12:41
